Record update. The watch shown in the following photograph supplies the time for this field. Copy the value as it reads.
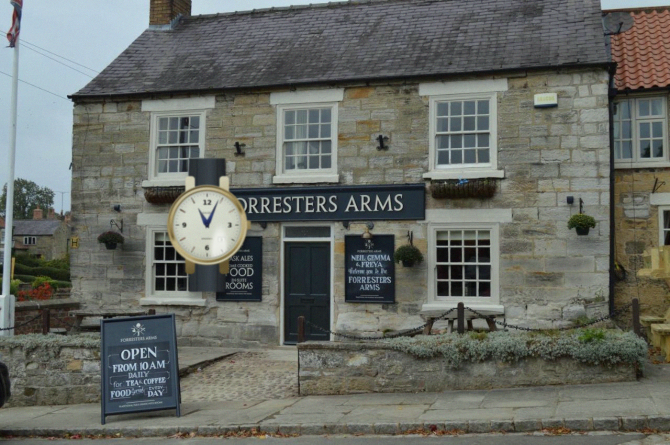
11:04
